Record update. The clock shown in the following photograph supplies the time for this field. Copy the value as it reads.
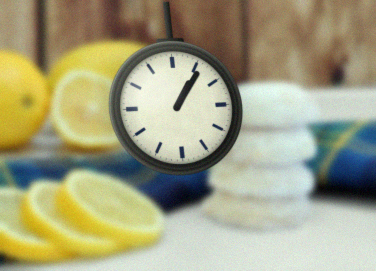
1:06
